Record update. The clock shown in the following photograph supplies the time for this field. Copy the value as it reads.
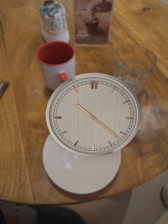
10:22
